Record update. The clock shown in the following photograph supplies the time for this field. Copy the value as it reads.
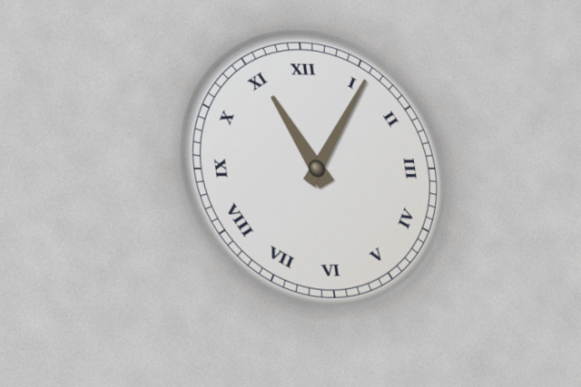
11:06
